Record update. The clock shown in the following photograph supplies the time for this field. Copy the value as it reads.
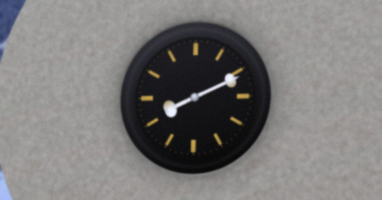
8:11
